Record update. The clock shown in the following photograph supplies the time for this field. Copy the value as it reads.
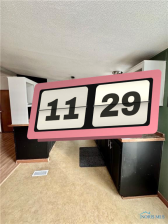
11:29
